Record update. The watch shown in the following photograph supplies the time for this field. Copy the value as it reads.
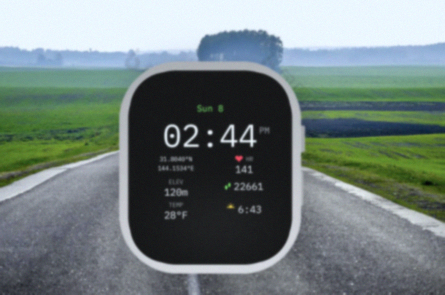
2:44
